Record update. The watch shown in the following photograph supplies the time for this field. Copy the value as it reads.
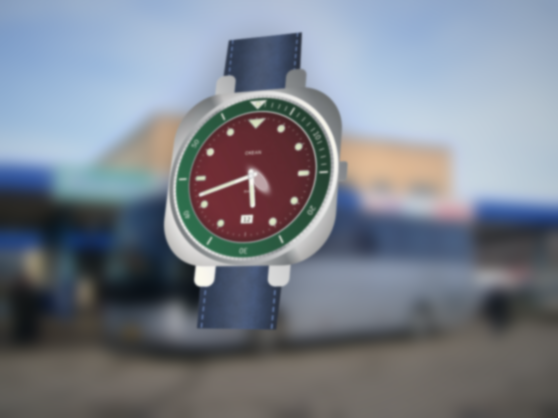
5:42
